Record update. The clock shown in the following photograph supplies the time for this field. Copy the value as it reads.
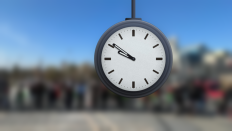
9:51
